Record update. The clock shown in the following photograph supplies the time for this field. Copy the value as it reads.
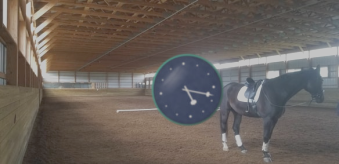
5:18
